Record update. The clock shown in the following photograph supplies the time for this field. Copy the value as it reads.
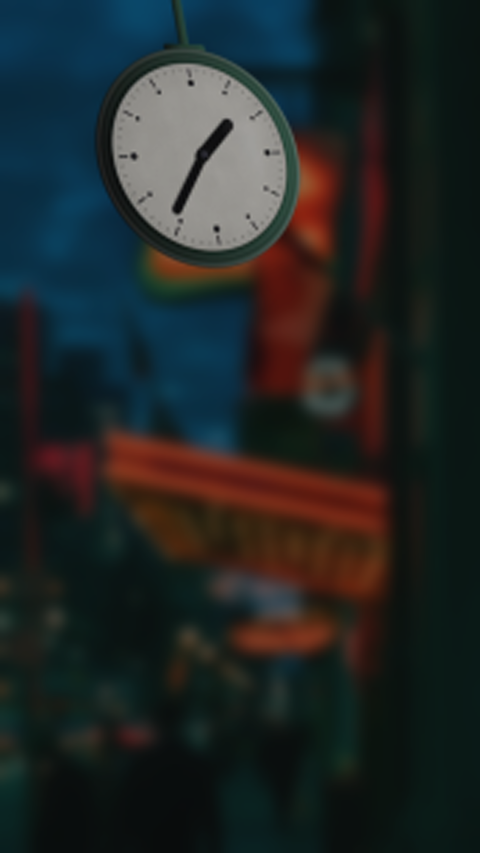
1:36
